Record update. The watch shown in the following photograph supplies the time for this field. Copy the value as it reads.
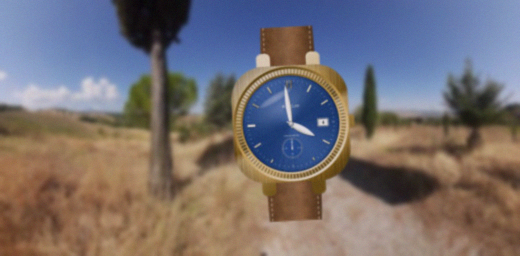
3:59
